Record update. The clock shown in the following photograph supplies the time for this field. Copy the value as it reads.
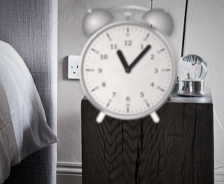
11:07
